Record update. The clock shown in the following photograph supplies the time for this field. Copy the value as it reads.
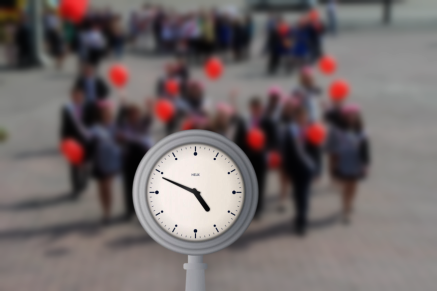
4:49
